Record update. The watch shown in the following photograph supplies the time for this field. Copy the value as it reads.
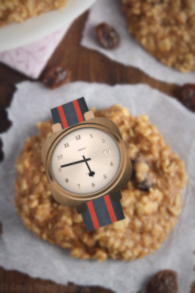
5:46
